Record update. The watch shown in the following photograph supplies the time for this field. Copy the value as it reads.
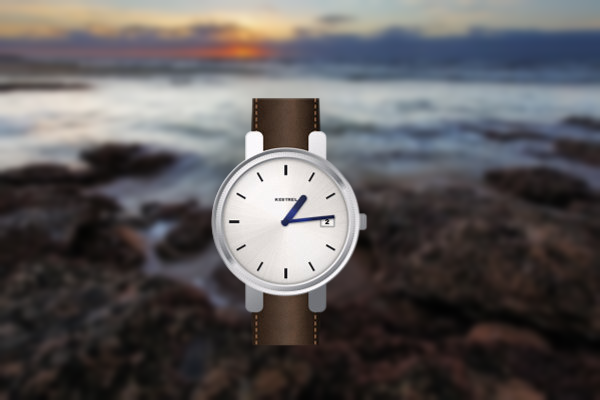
1:14
